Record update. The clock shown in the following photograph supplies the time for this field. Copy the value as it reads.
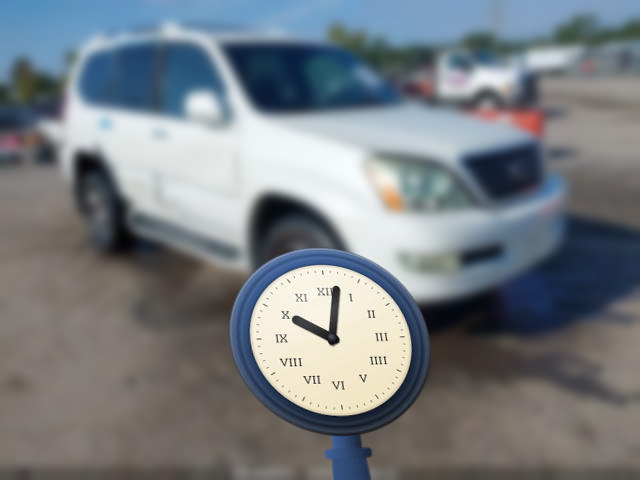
10:02
